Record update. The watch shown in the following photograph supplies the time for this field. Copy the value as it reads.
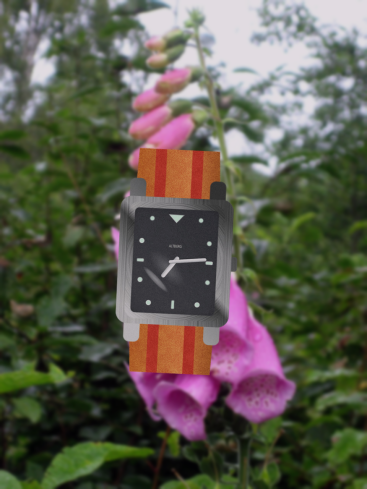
7:14
